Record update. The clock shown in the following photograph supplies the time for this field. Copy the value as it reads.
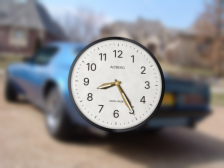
8:25
